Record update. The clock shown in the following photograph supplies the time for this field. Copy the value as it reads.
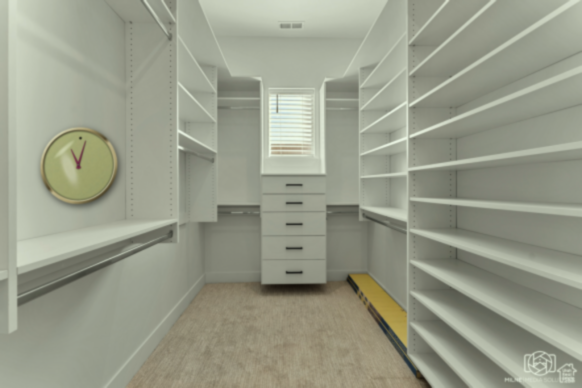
11:02
